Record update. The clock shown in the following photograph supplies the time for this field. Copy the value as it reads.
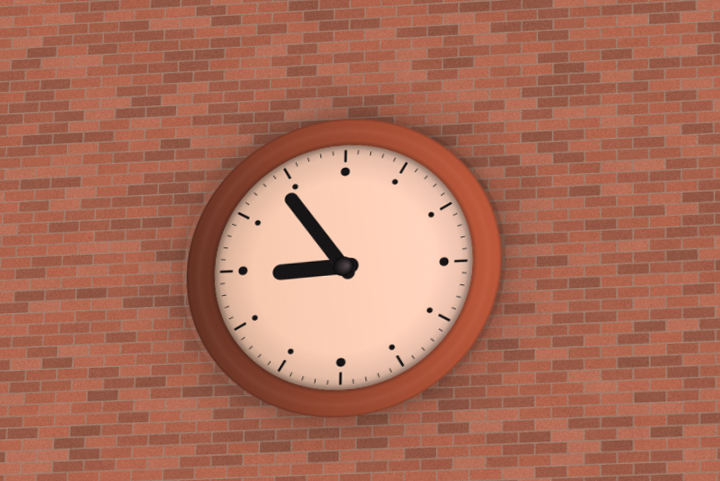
8:54
